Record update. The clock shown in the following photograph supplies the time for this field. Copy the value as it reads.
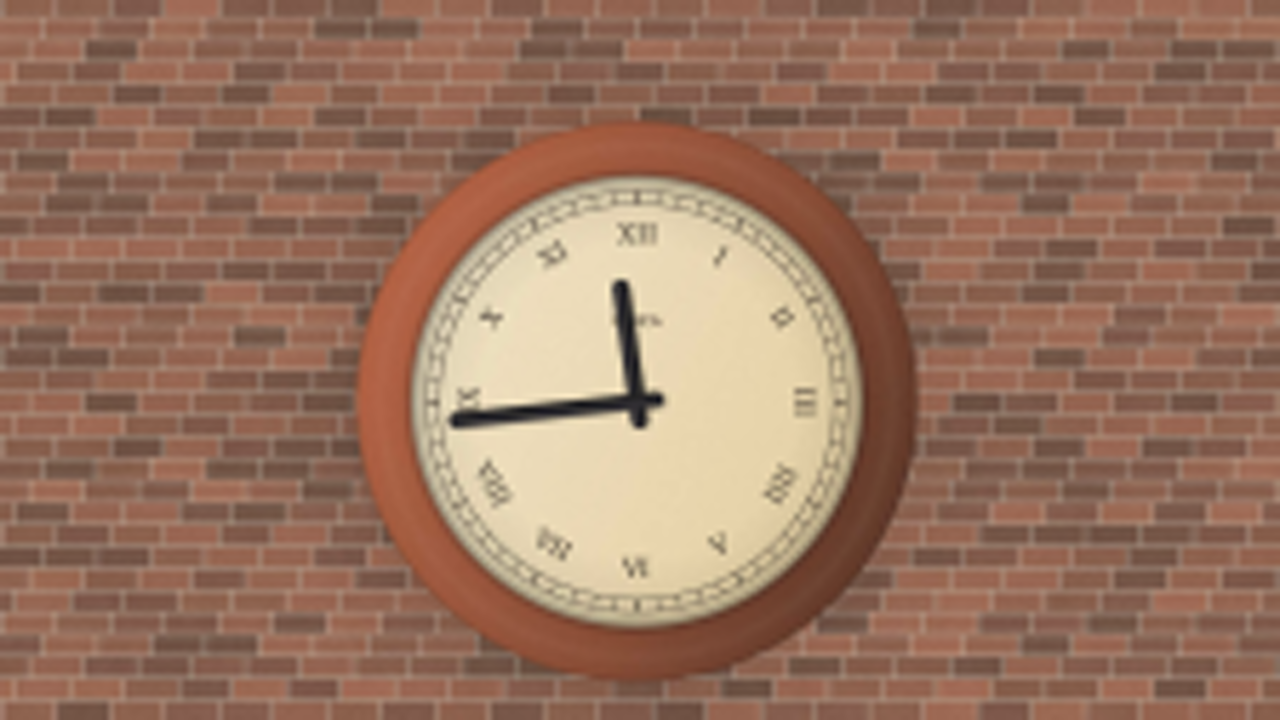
11:44
